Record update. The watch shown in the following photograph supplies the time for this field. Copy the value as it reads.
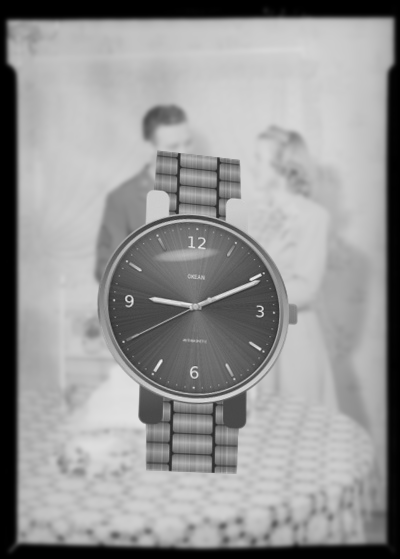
9:10:40
